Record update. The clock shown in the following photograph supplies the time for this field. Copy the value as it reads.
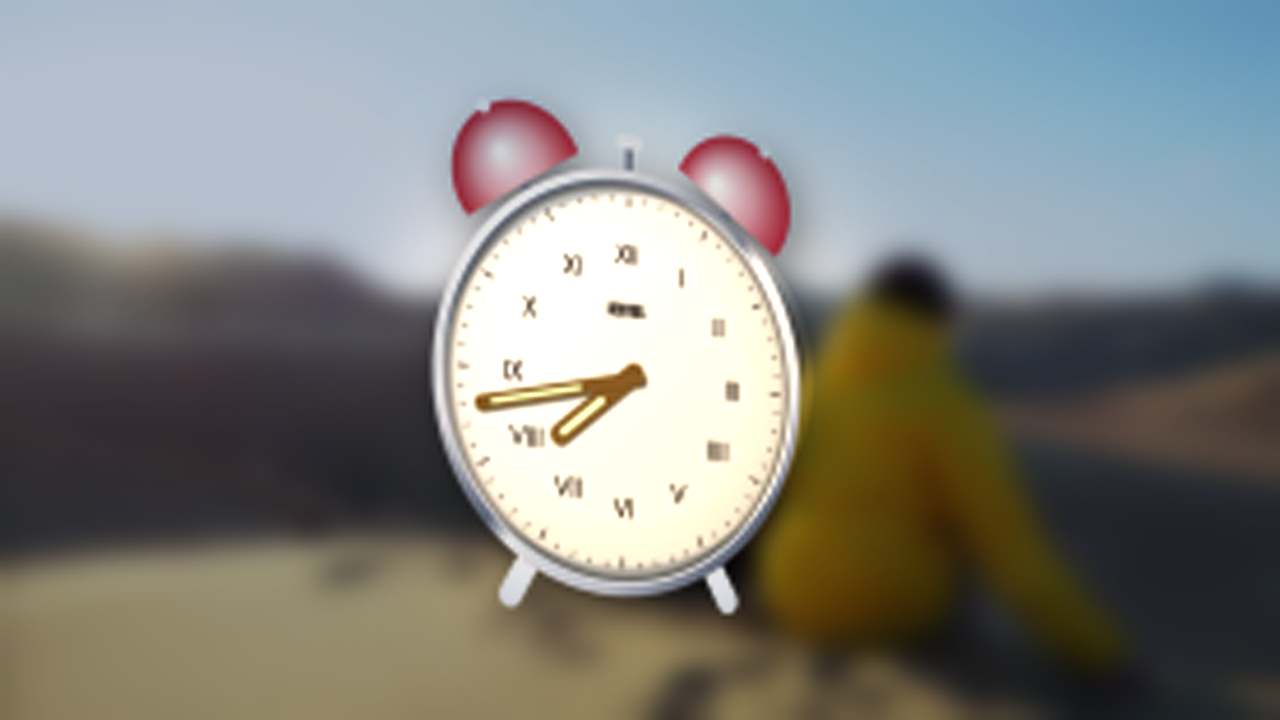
7:43
